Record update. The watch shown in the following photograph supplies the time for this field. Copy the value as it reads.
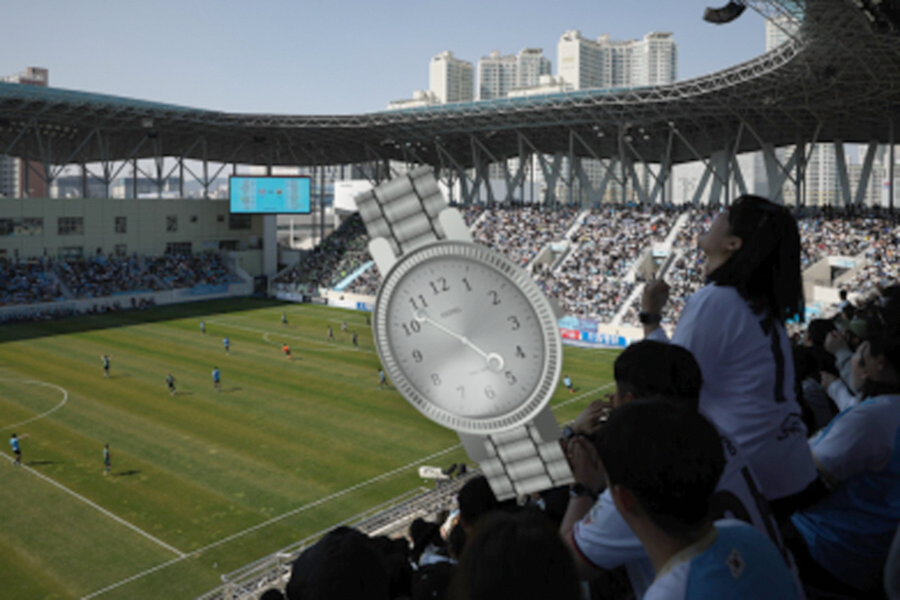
4:53
